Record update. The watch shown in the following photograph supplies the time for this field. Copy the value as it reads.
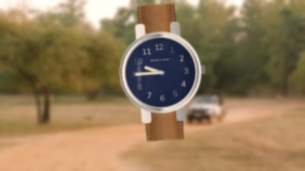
9:45
